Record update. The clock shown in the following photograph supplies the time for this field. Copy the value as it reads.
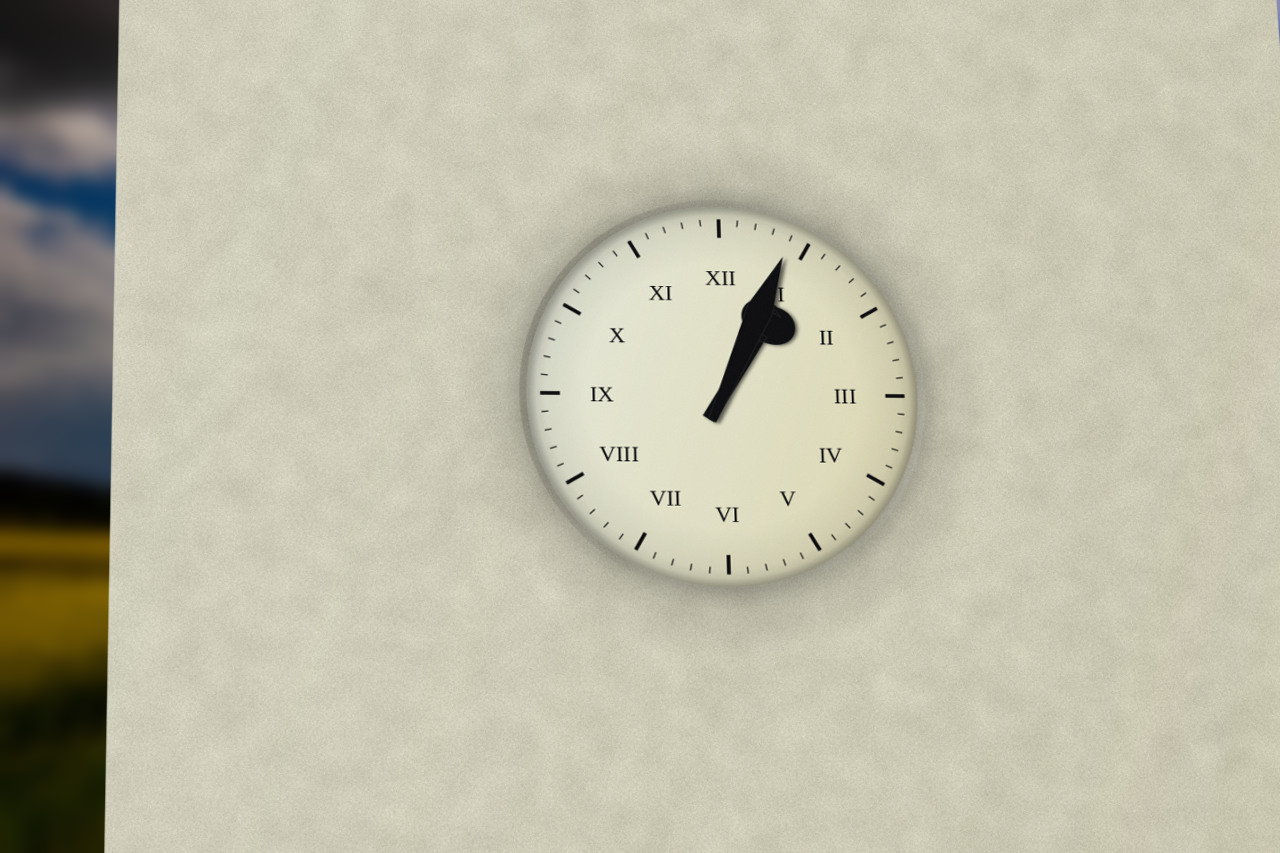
1:04
